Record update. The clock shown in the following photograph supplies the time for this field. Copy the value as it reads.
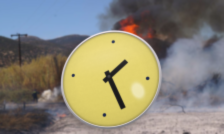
1:25
